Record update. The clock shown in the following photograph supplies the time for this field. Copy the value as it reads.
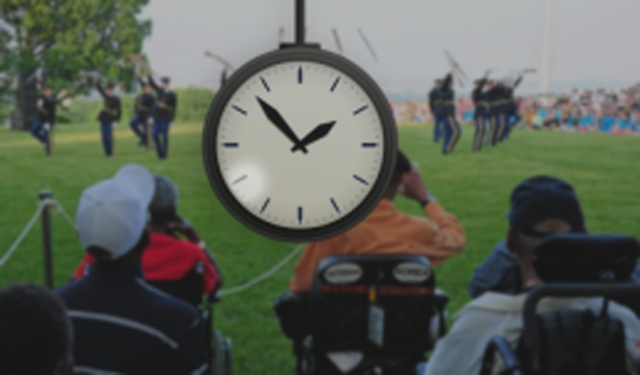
1:53
